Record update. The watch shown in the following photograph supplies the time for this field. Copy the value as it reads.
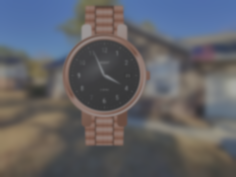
3:56
